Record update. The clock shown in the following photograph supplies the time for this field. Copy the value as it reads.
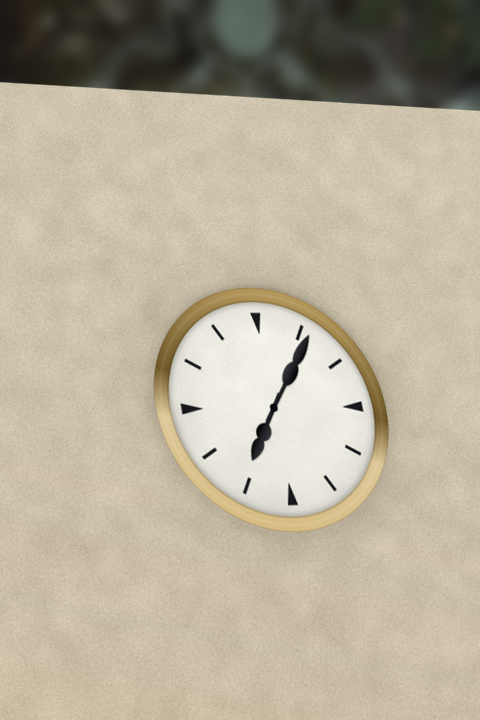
7:06
